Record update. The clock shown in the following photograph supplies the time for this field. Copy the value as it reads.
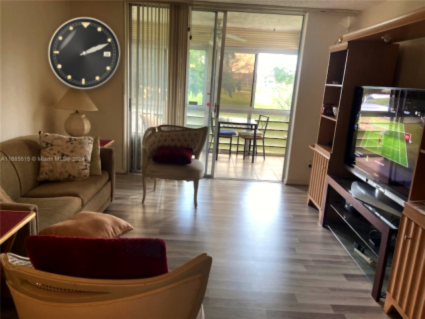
2:11
